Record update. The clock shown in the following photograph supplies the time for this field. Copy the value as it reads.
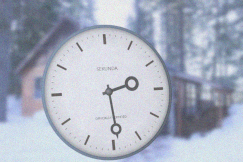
2:29
